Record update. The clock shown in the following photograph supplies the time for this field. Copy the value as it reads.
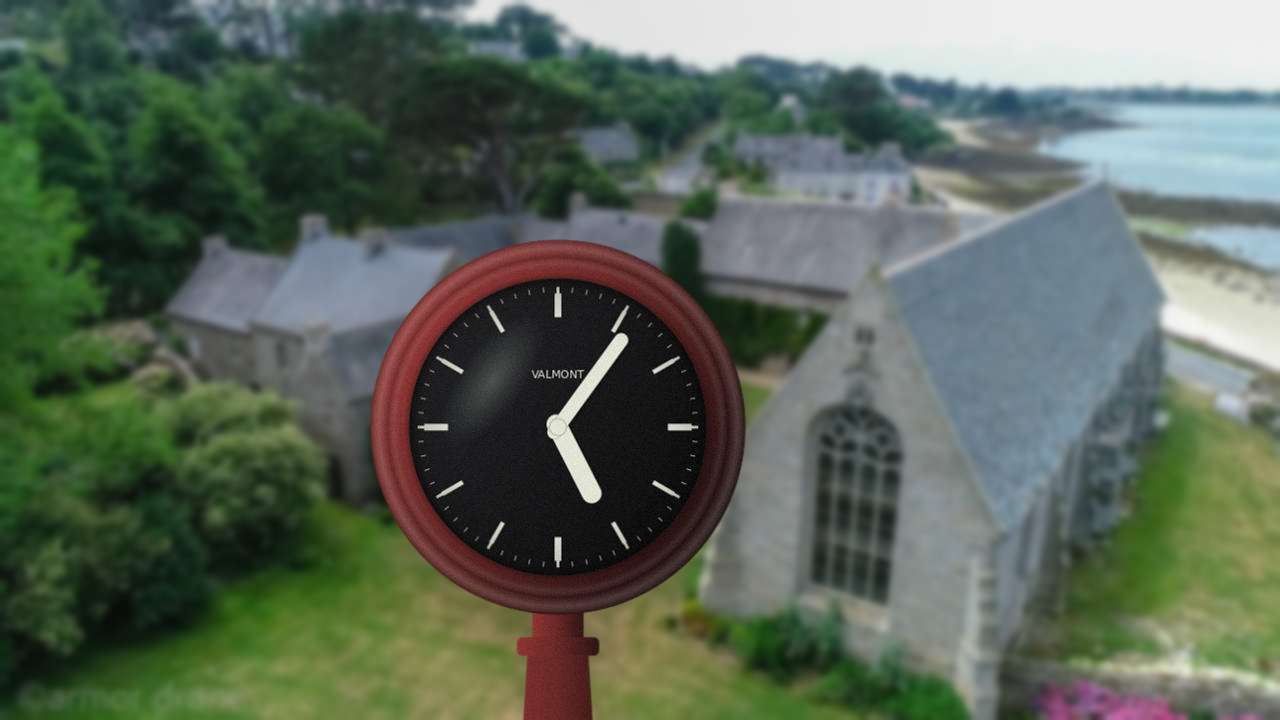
5:06
